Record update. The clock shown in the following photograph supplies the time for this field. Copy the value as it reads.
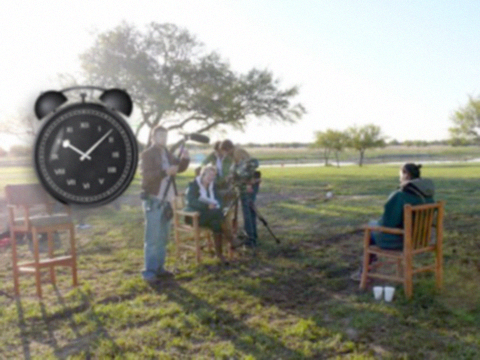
10:08
